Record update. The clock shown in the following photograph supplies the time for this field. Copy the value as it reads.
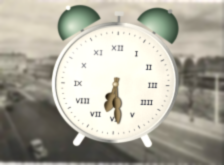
6:29
